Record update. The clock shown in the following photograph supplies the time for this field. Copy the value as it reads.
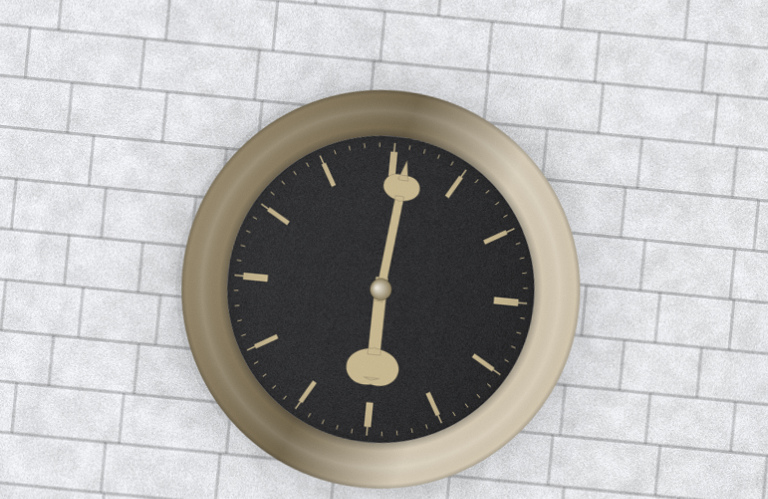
6:01
